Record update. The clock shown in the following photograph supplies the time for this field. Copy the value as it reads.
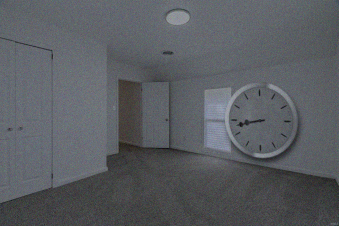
8:43
